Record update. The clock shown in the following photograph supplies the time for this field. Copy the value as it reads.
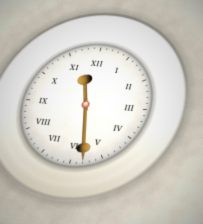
11:28
